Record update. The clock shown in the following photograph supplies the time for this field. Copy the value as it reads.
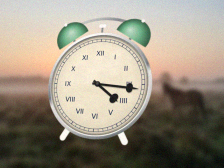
4:16
